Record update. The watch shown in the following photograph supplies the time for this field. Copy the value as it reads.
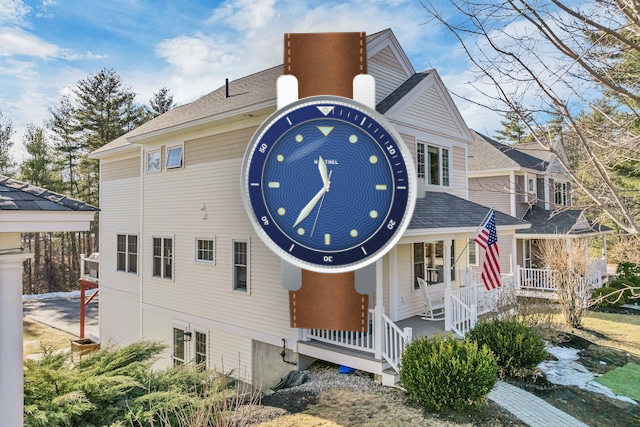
11:36:33
